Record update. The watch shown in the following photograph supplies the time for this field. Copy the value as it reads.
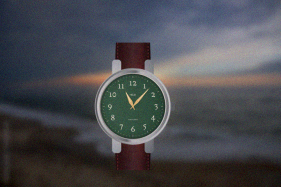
11:07
